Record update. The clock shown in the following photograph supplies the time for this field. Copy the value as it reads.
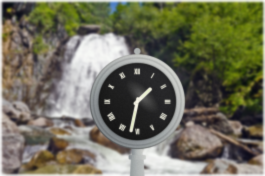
1:32
